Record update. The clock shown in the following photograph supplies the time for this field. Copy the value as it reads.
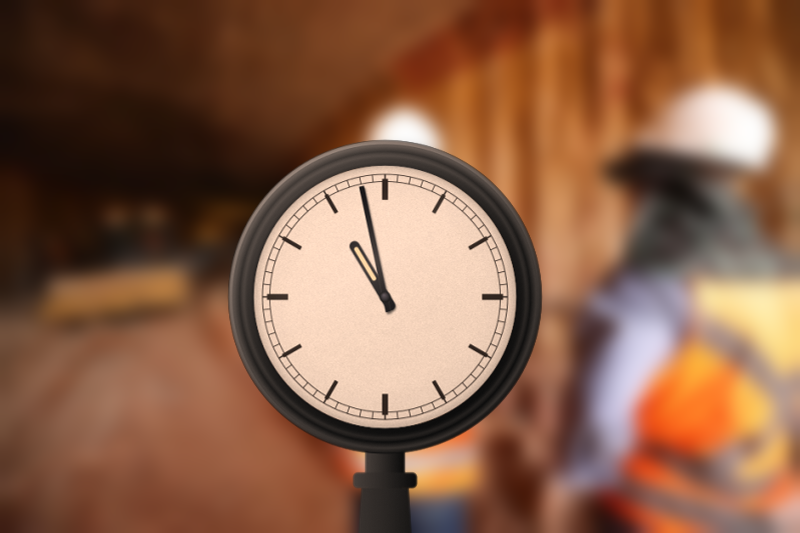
10:58
